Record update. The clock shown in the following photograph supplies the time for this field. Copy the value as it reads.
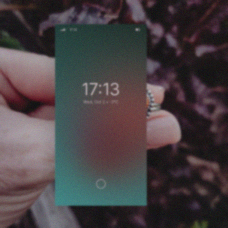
17:13
